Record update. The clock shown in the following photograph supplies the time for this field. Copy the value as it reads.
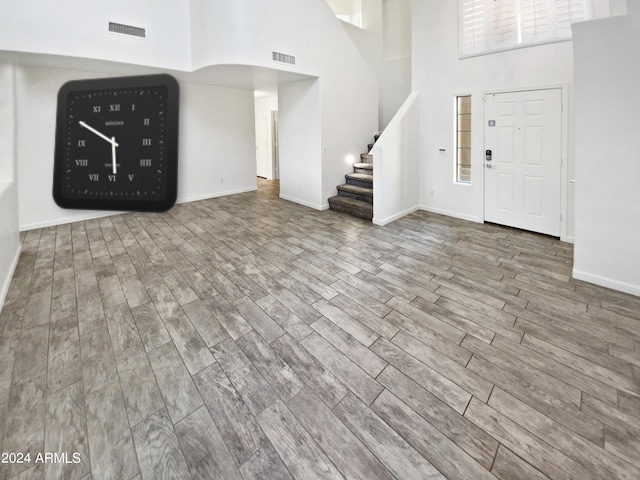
5:50
